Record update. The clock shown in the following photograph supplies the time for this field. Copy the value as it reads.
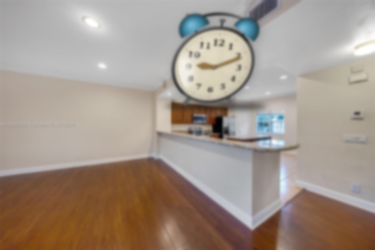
9:11
